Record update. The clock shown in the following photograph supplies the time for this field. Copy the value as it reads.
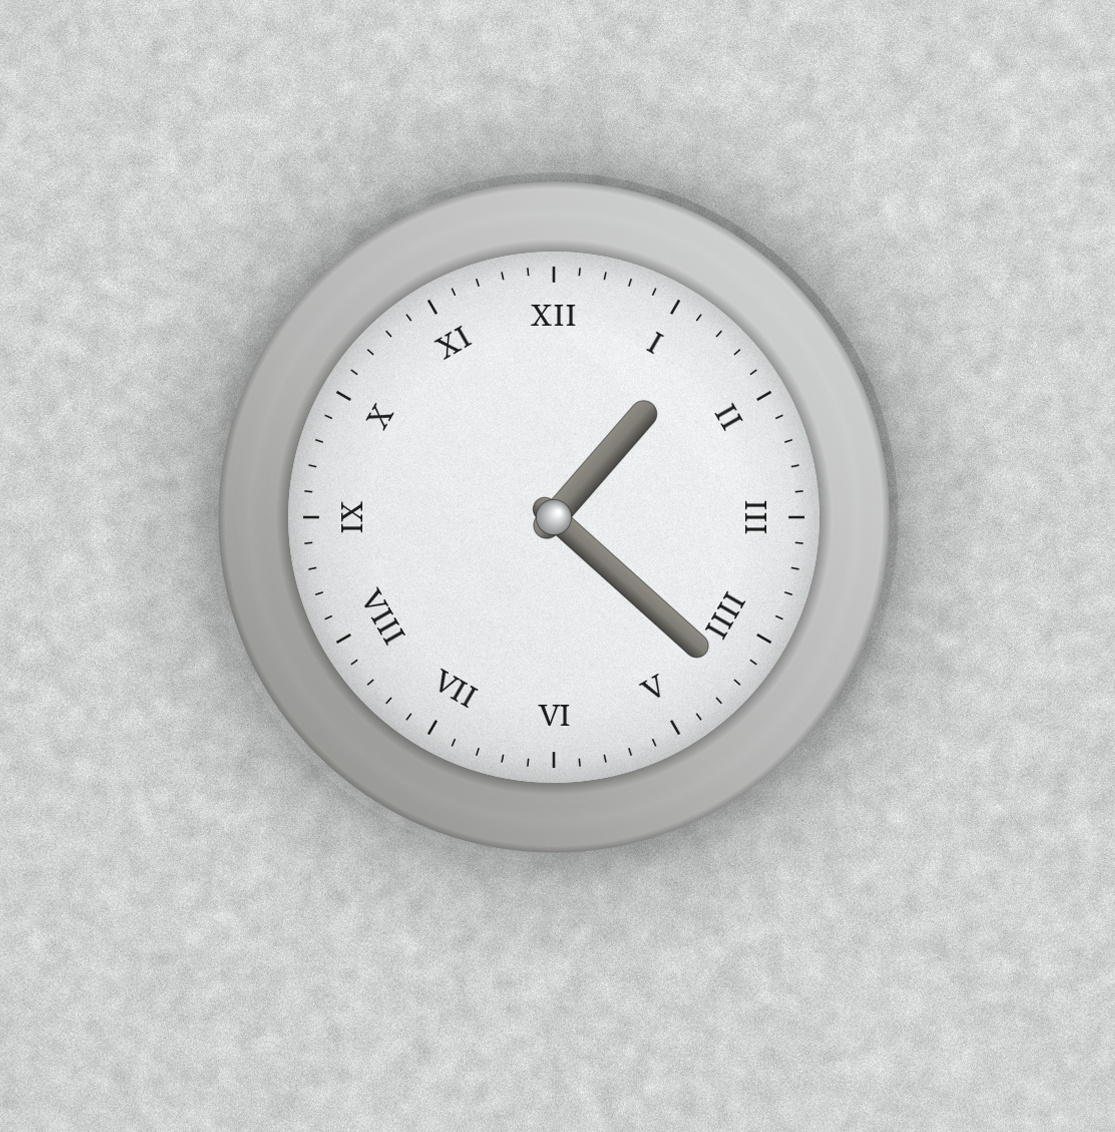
1:22
